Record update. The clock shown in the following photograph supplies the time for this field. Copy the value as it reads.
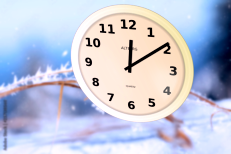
12:09
